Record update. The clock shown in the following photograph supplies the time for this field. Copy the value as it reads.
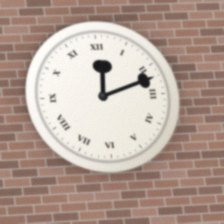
12:12
